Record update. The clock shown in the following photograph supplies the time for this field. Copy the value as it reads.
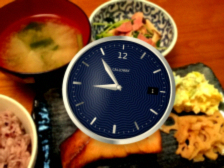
8:54
